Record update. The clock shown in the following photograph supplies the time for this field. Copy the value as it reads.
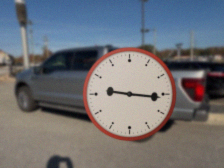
9:16
